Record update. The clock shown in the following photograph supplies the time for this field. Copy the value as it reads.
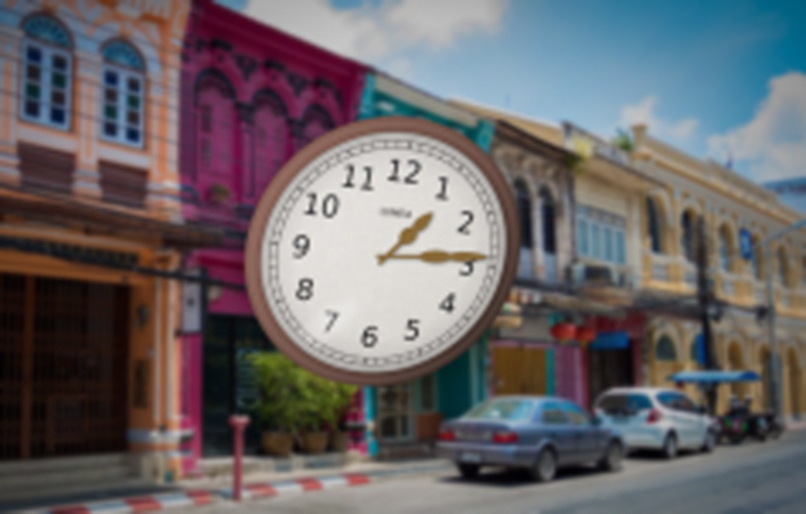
1:14
